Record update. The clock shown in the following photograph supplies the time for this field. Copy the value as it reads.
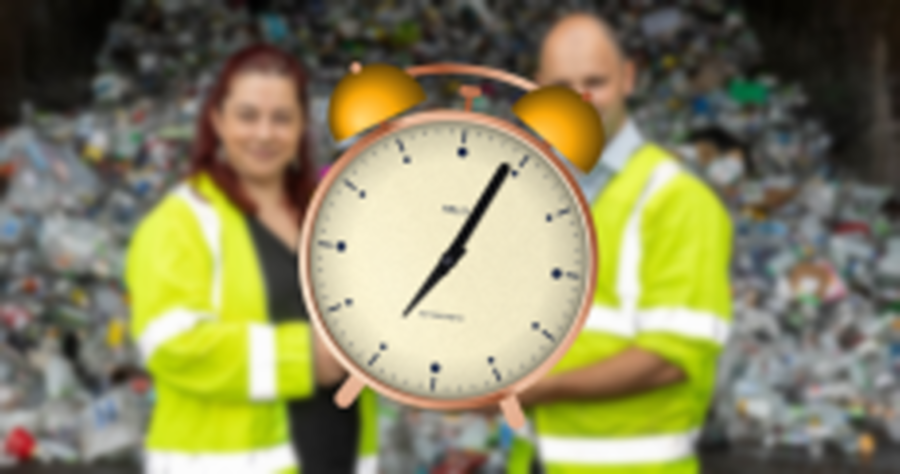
7:04
